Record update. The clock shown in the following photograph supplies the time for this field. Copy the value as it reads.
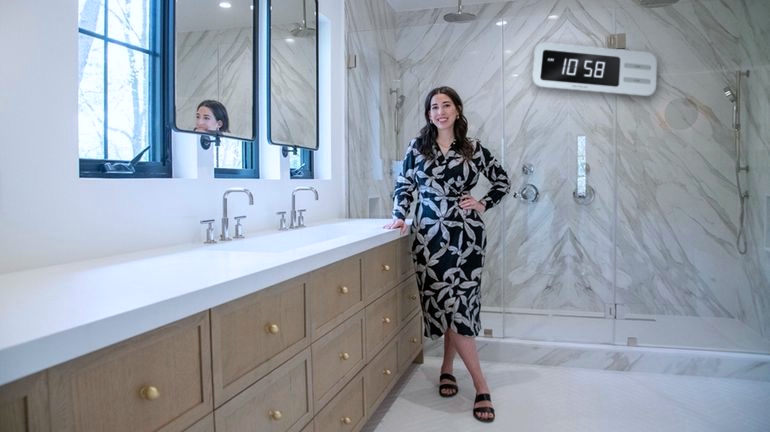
10:58
